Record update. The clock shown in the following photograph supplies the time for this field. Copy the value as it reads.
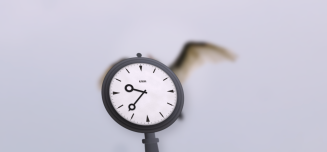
9:37
